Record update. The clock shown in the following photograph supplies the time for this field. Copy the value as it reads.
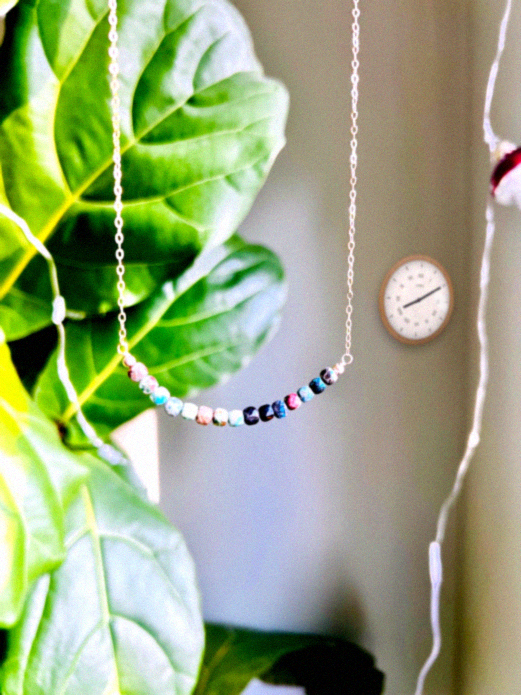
8:10
